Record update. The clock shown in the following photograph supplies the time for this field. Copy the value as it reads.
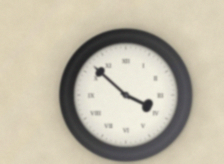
3:52
